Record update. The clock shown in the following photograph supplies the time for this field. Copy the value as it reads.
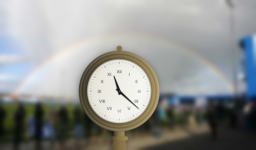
11:22
